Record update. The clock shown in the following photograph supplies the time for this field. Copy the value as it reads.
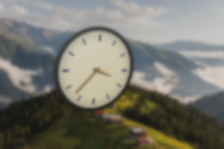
3:37
